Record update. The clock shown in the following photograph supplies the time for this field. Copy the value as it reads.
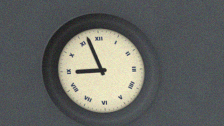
8:57
